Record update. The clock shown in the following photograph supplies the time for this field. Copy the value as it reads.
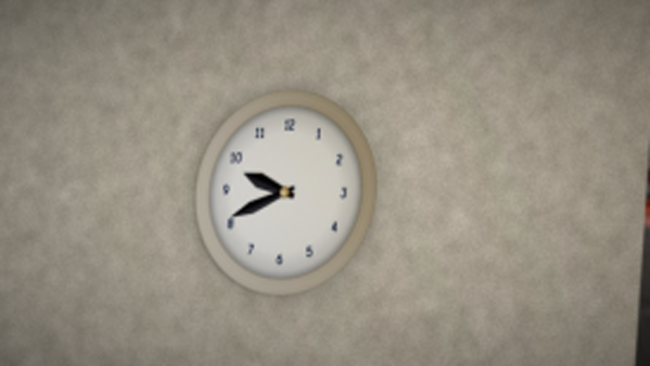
9:41
